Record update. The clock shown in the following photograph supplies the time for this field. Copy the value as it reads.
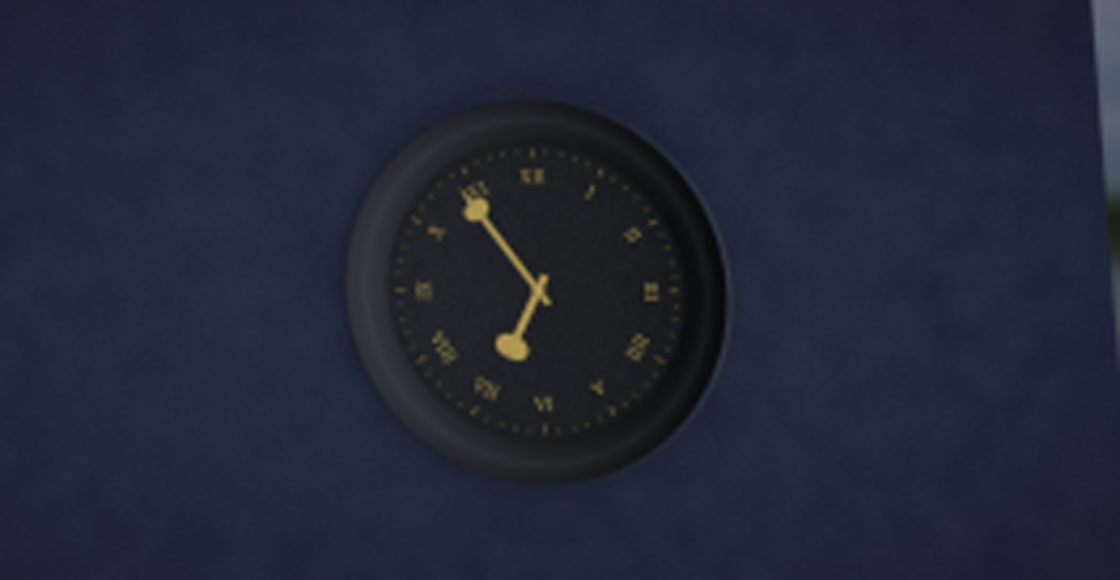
6:54
